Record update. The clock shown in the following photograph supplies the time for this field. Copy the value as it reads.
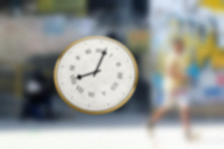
8:02
